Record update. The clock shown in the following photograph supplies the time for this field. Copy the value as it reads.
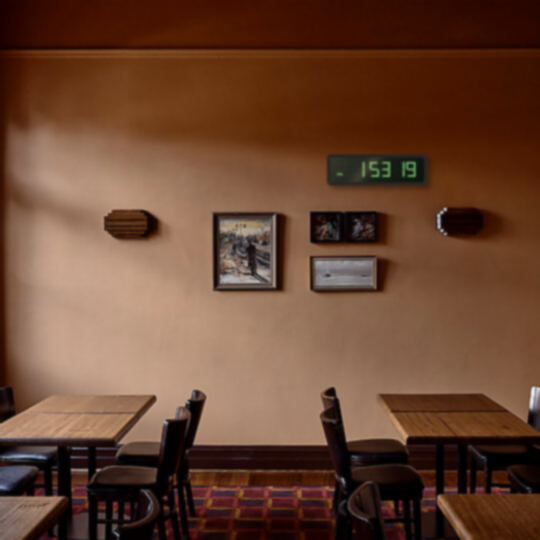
1:53:19
